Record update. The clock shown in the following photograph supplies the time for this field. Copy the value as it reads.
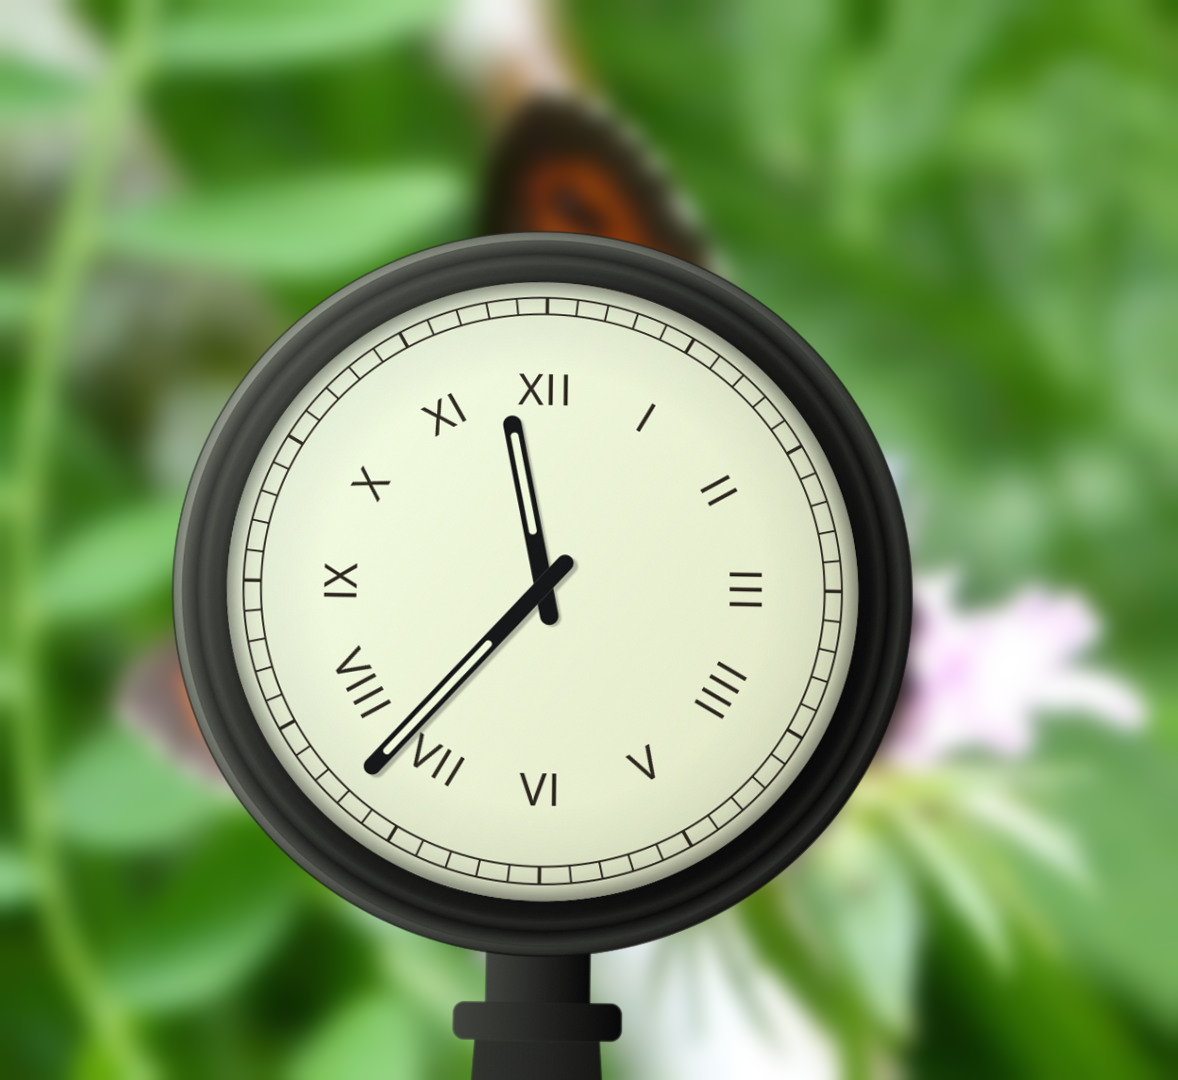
11:37
